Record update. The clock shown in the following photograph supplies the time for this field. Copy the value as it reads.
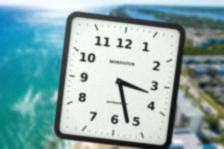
3:27
